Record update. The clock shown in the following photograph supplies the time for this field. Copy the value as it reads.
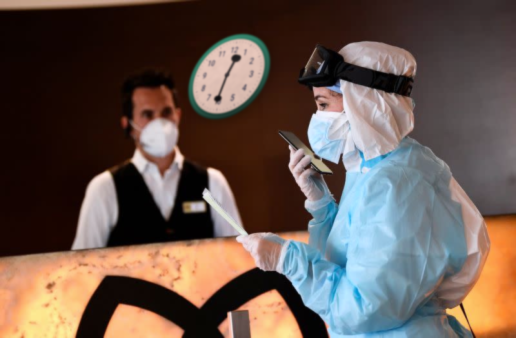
12:31
